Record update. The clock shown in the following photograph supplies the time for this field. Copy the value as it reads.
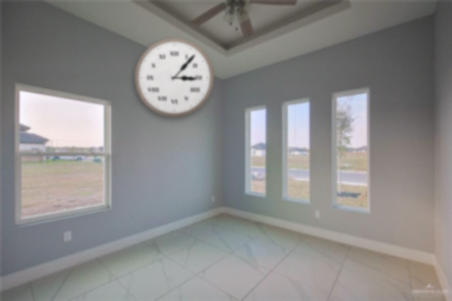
3:07
